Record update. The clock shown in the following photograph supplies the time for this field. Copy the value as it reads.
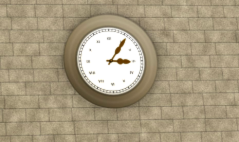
3:06
